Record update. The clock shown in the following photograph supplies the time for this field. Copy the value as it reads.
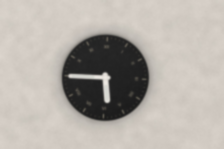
5:45
